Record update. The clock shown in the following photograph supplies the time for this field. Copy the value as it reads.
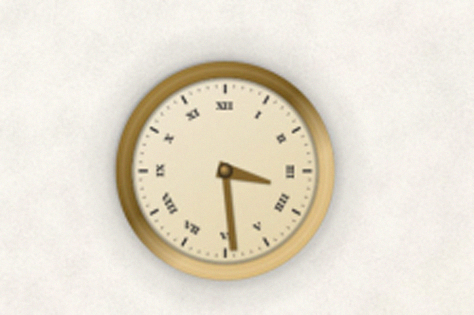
3:29
